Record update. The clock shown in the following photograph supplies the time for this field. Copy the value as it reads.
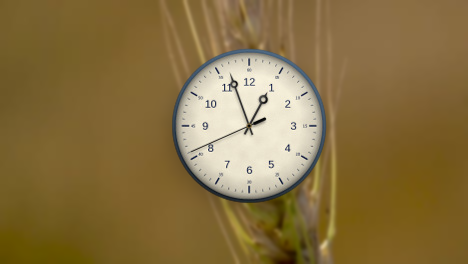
12:56:41
